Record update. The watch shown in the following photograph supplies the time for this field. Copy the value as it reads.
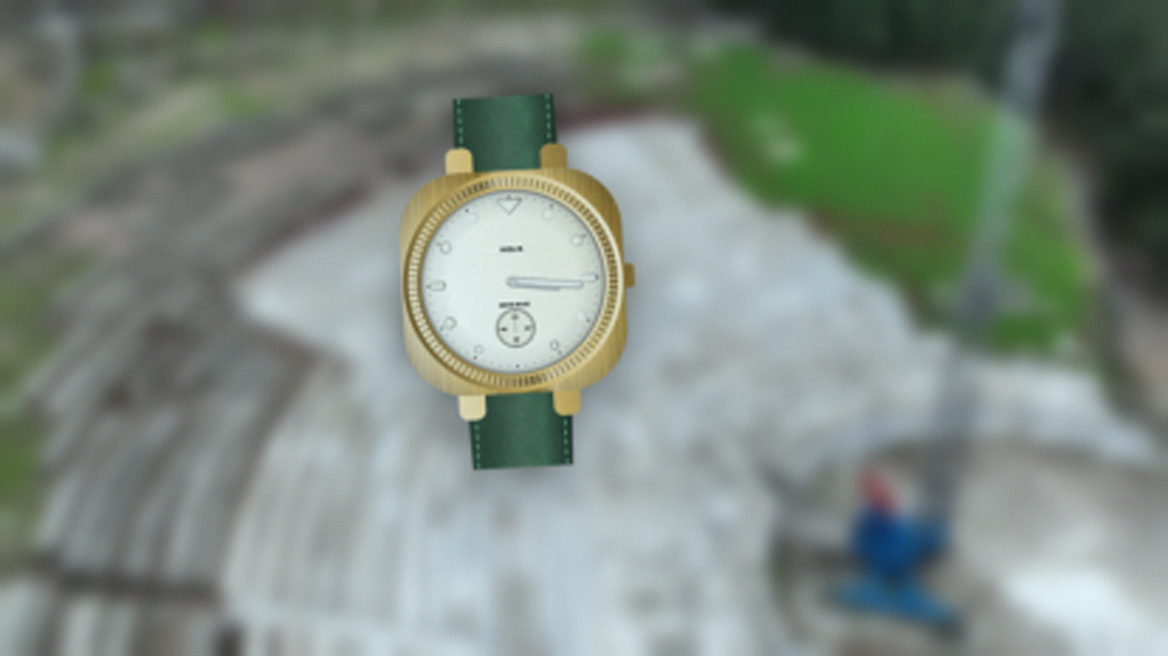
3:16
